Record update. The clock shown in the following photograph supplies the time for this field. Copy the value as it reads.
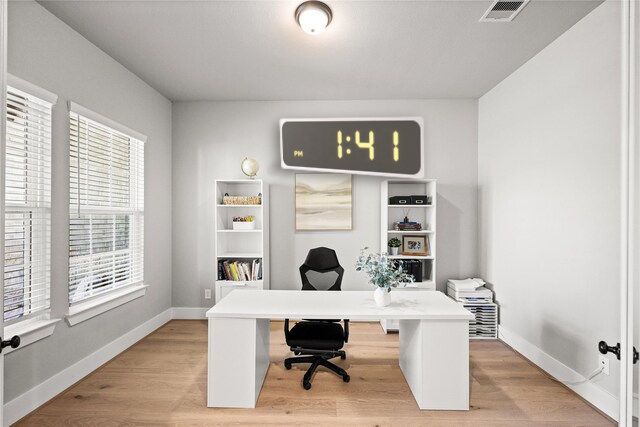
1:41
